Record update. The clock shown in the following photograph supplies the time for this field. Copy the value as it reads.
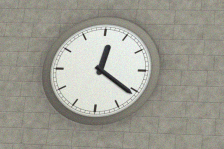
12:21
